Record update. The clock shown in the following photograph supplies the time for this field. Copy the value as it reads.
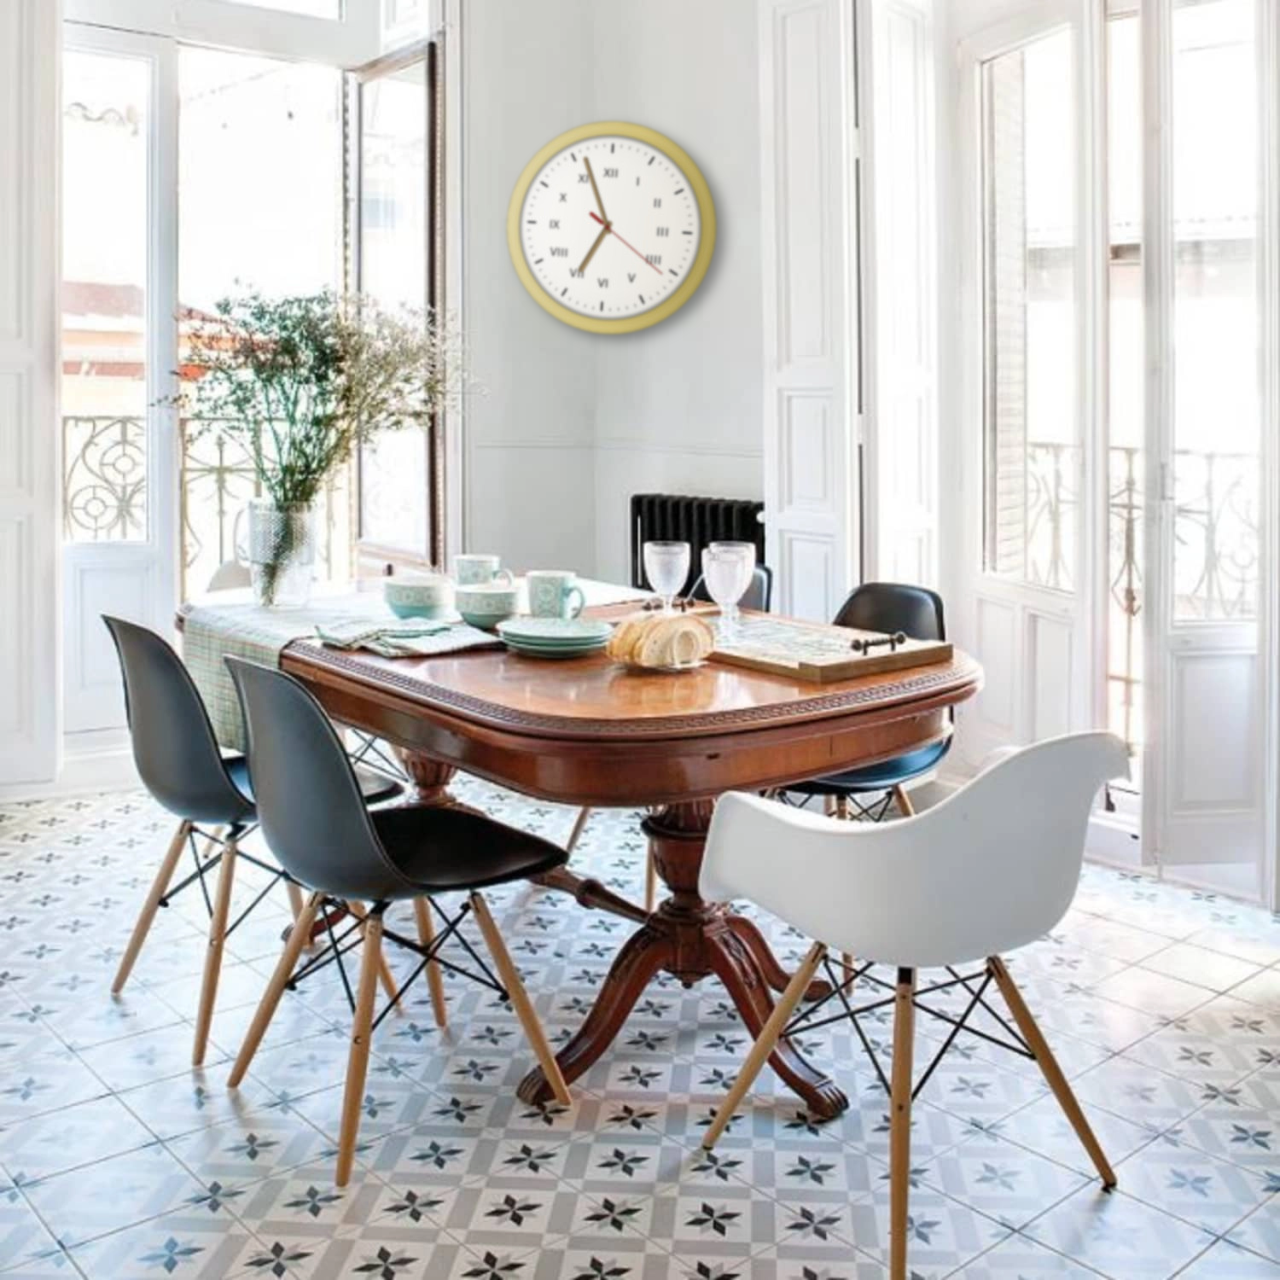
6:56:21
